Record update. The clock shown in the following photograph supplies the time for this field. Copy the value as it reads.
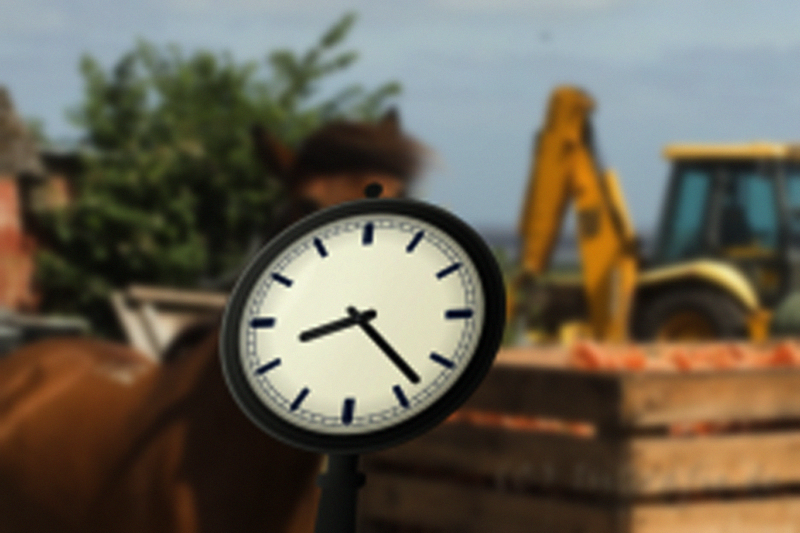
8:23
